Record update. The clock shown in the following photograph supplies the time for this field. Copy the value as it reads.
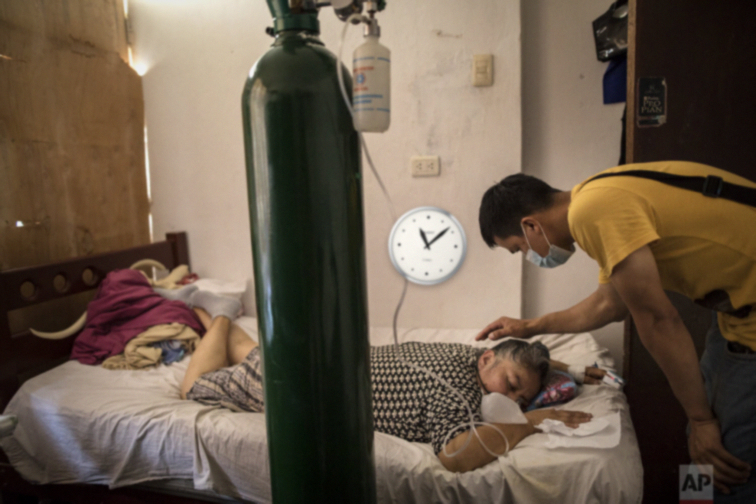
11:08
